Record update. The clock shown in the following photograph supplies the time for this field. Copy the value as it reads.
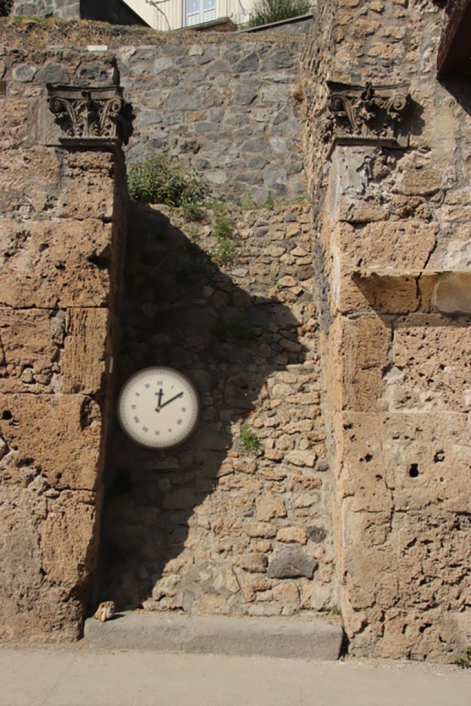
12:09
